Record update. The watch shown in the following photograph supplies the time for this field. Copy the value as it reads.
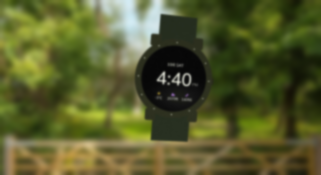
4:40
